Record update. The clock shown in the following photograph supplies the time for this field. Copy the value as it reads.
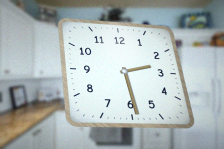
2:29
